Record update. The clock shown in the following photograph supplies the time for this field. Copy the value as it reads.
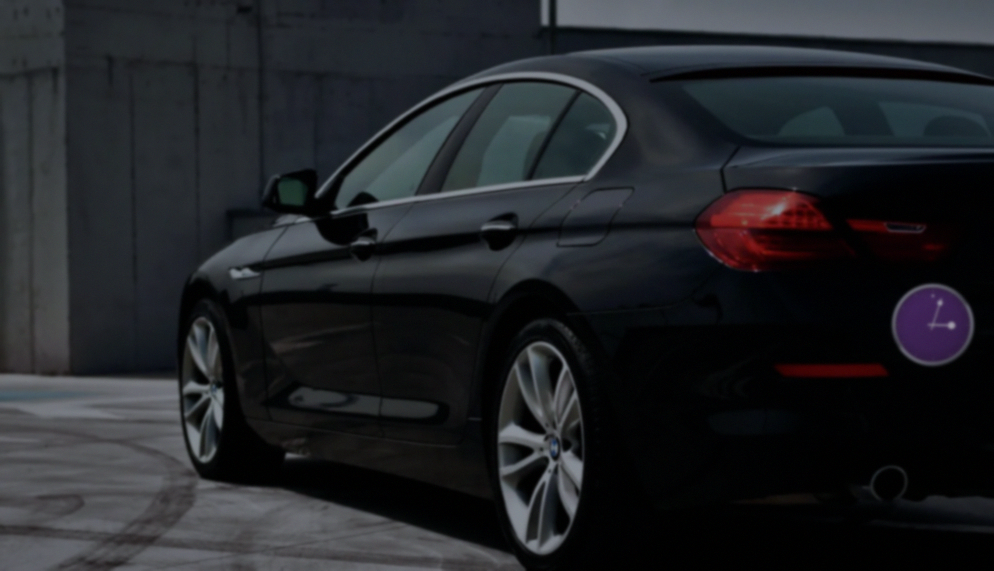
3:03
